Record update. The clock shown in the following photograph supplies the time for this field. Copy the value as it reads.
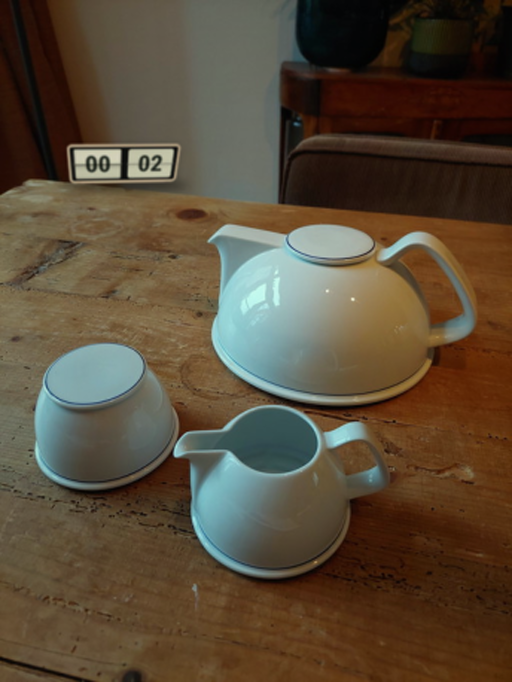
0:02
